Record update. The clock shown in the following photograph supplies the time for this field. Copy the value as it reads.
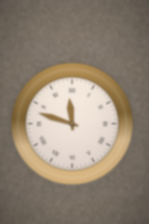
11:48
